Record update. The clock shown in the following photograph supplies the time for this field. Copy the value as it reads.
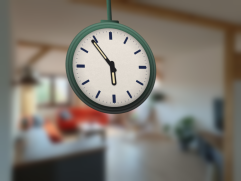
5:54
